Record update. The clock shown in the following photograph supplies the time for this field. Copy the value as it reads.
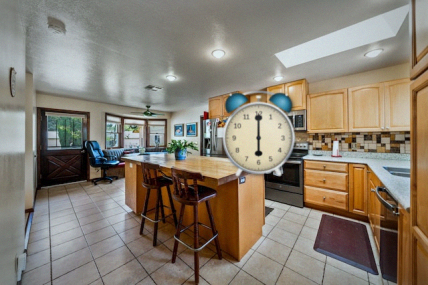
6:00
